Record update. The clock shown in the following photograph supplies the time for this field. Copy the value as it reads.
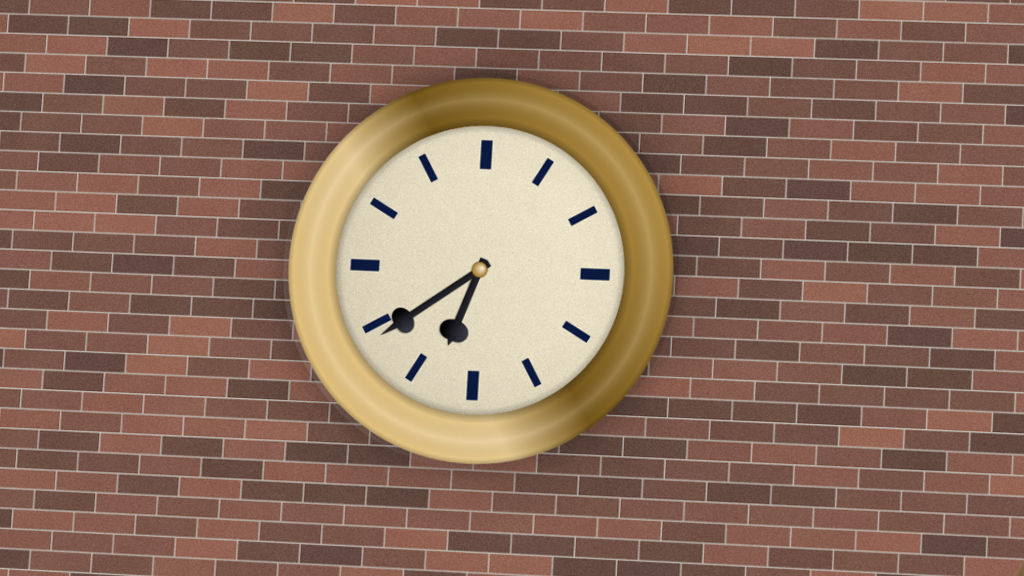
6:39
